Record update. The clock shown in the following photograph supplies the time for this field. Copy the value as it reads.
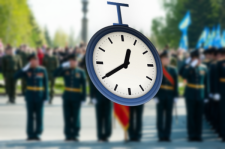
12:40
